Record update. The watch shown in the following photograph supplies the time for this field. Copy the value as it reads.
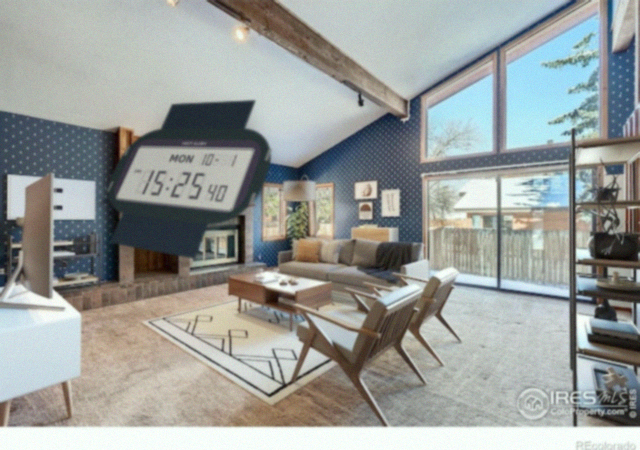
15:25:40
